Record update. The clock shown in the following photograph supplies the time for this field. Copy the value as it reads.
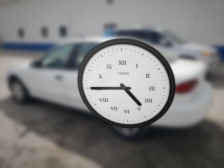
4:45
